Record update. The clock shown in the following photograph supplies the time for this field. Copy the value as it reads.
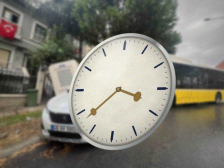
3:38
